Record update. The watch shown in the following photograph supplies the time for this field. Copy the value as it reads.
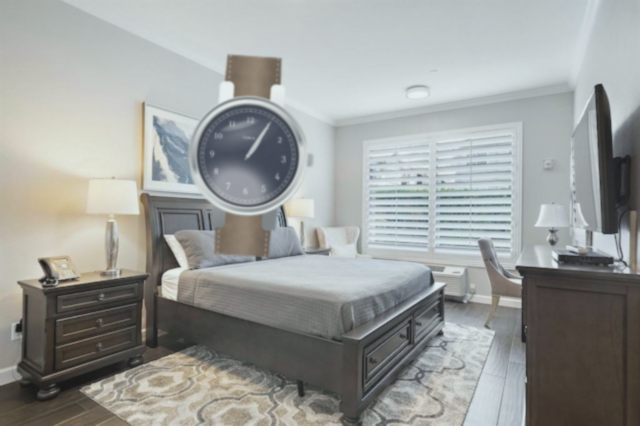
1:05
